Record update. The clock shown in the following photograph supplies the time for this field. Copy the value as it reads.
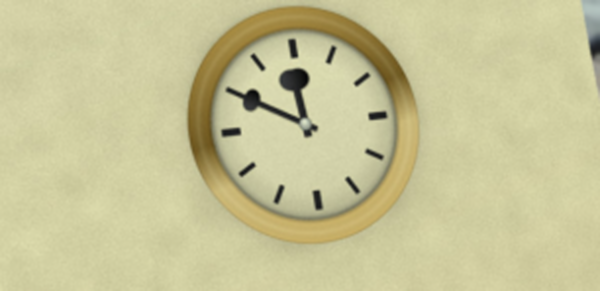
11:50
